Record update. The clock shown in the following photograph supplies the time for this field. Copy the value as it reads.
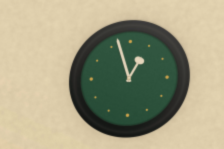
12:57
